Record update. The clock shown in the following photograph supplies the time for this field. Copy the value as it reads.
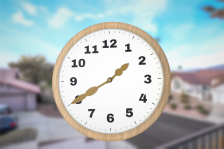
1:40
